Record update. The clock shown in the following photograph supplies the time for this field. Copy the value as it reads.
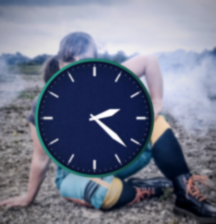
2:22
